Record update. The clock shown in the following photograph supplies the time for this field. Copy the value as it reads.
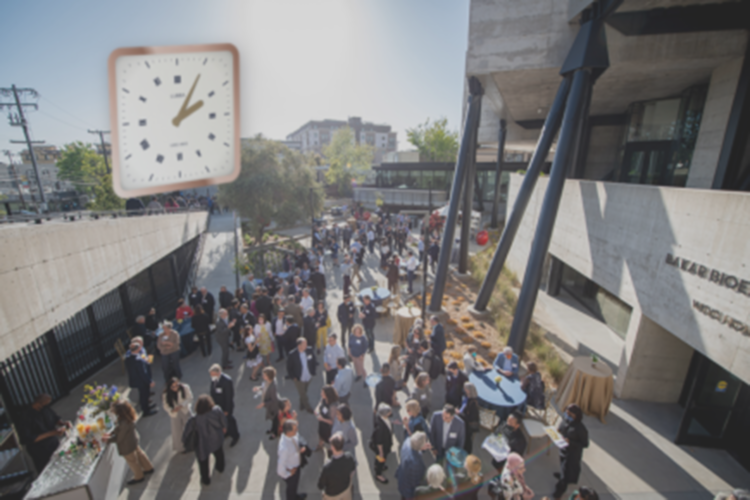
2:05
